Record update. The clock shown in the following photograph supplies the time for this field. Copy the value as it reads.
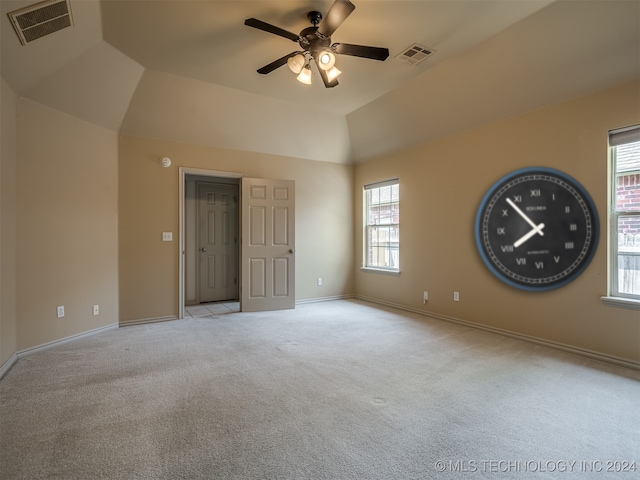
7:53
